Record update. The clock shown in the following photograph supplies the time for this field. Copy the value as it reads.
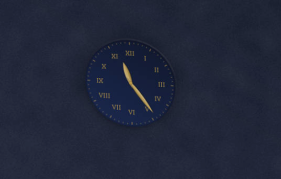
11:24
